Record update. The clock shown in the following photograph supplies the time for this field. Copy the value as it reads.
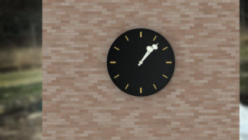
1:07
